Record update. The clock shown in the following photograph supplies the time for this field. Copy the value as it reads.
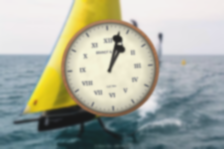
1:03
